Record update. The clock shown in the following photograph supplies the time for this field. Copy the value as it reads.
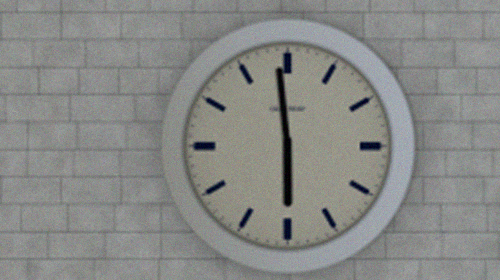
5:59
